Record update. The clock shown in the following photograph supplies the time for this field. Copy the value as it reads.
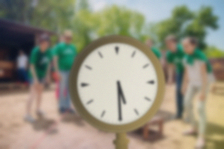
5:30
